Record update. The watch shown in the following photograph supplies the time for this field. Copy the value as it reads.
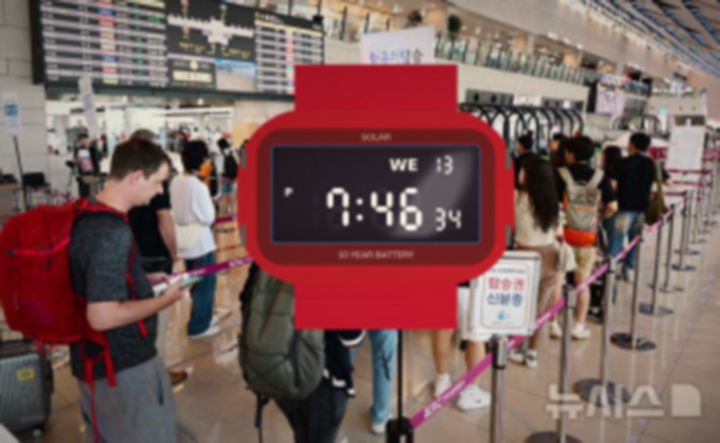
7:46:34
